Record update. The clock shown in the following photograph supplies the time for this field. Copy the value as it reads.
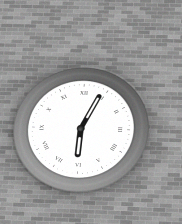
6:04
